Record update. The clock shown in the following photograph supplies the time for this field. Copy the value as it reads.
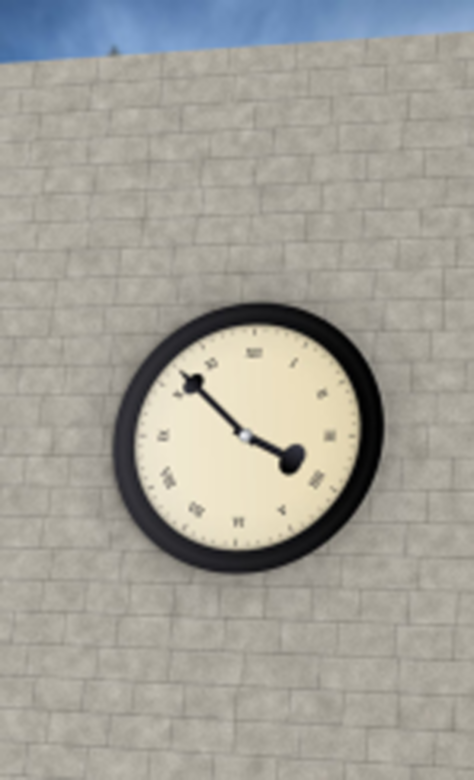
3:52
